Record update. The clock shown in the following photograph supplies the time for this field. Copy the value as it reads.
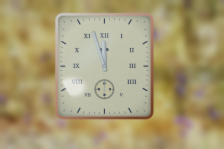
11:57
